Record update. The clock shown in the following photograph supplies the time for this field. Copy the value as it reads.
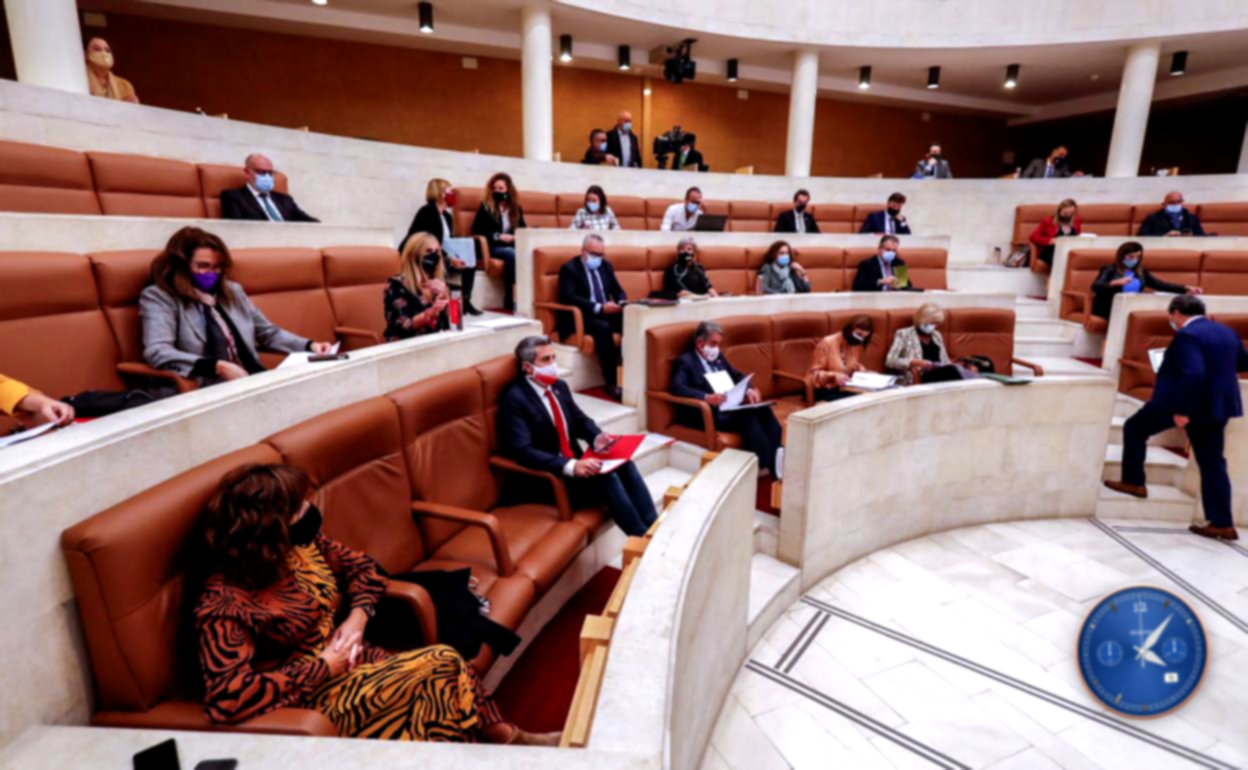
4:07
